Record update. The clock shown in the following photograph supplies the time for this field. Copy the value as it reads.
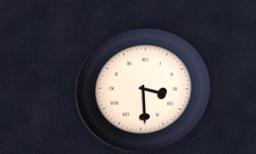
3:29
